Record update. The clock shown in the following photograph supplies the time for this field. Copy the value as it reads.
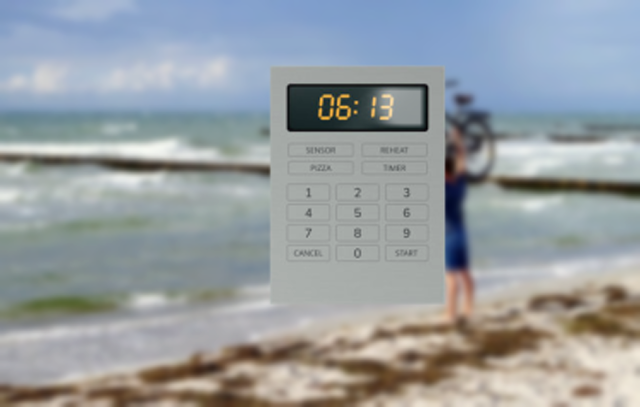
6:13
